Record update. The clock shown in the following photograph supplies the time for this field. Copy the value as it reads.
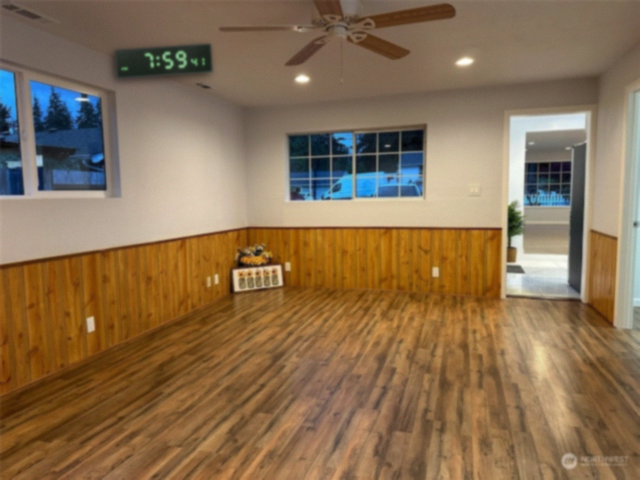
7:59
